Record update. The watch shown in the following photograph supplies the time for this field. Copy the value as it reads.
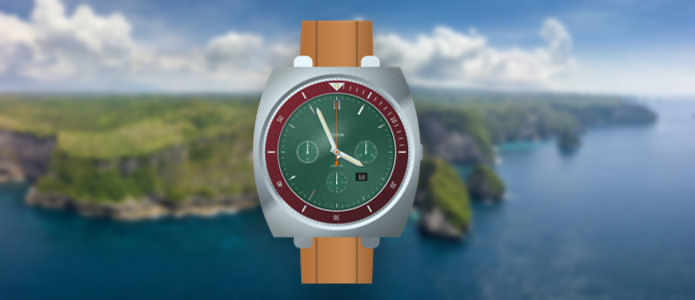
3:56
